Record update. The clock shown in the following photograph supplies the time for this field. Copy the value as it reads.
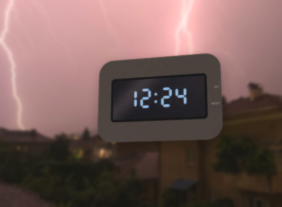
12:24
